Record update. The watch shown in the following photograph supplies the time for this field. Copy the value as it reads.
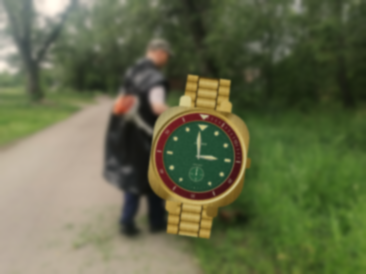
2:59
